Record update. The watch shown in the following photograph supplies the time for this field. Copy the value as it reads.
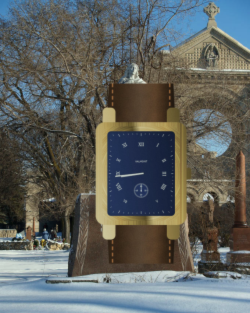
8:44
